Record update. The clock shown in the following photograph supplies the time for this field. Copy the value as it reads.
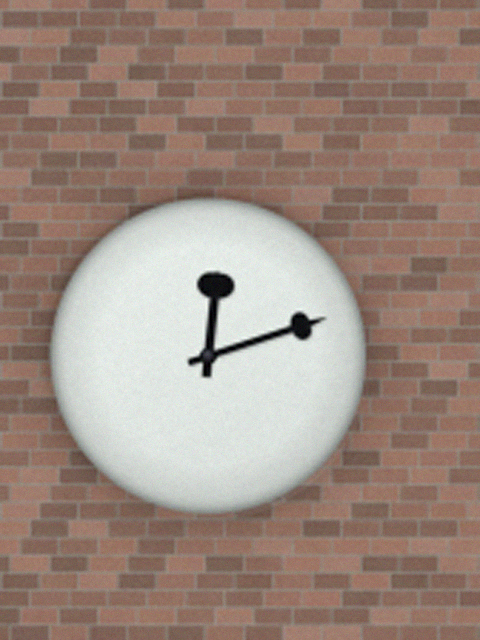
12:12
